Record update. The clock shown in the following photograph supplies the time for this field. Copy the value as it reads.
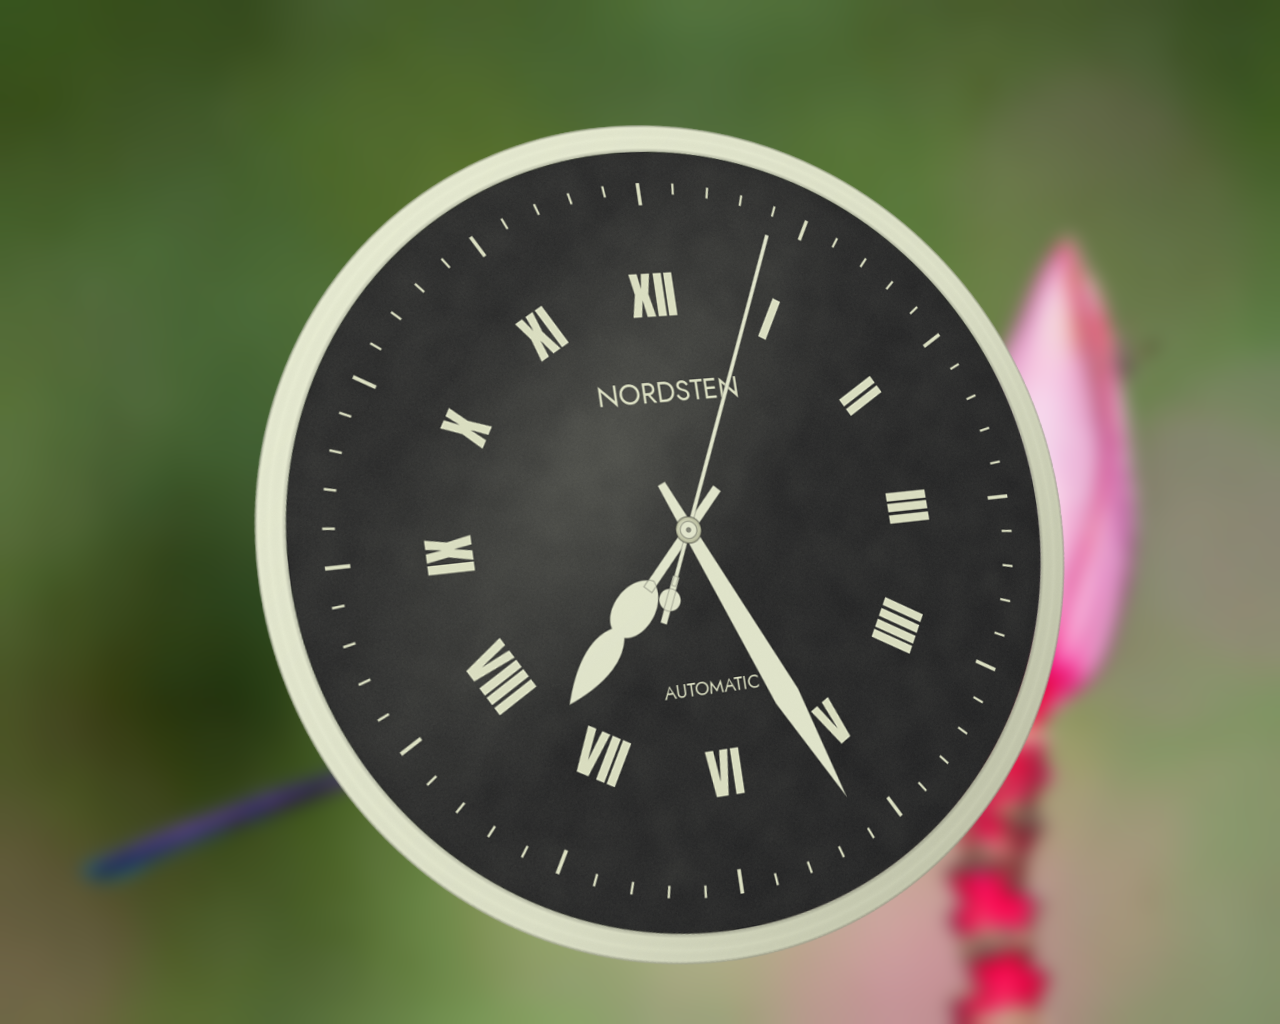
7:26:04
